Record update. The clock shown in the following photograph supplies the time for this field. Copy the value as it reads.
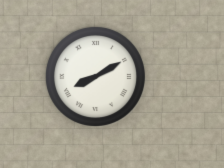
8:10
